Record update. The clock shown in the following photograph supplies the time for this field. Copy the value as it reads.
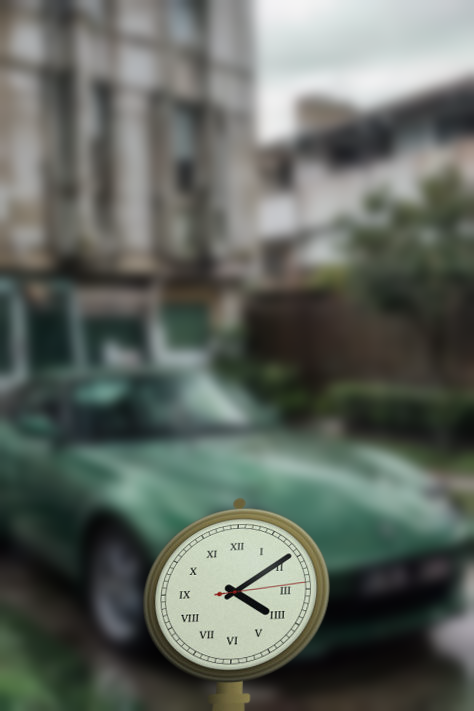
4:09:14
